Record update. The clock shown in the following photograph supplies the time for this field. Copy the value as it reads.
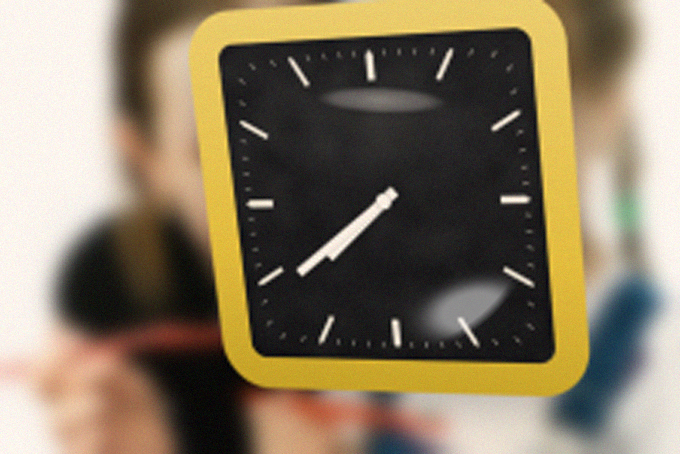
7:39
